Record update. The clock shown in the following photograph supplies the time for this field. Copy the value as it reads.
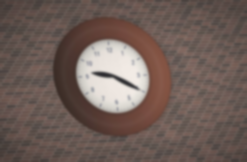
9:20
